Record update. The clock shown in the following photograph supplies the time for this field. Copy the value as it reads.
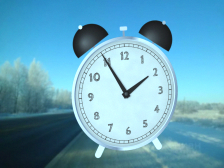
1:55
